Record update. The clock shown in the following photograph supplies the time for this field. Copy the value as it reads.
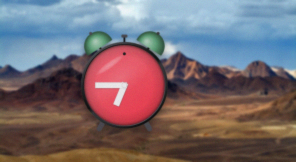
6:45
